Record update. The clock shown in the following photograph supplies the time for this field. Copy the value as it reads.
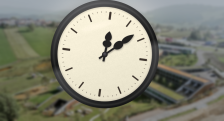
12:08
